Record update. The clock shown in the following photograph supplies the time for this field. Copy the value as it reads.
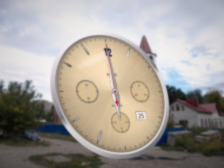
6:00
